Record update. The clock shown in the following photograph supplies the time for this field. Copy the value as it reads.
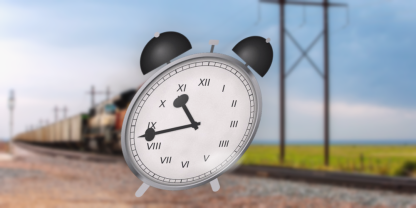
10:43
